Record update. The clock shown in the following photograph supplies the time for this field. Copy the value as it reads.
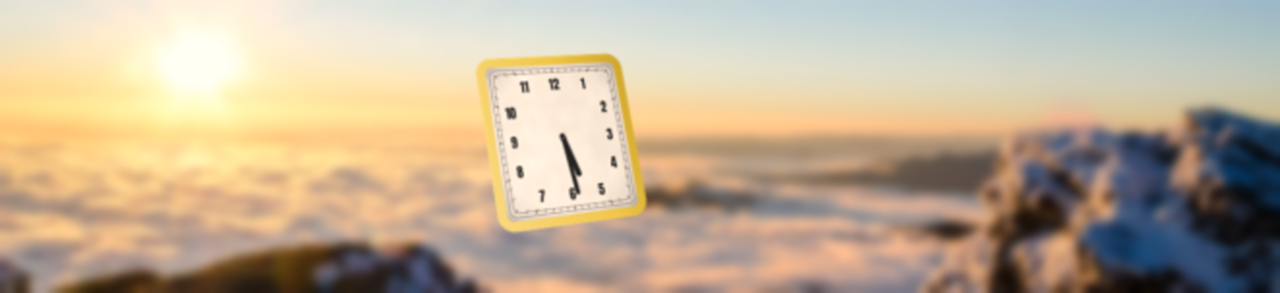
5:29
